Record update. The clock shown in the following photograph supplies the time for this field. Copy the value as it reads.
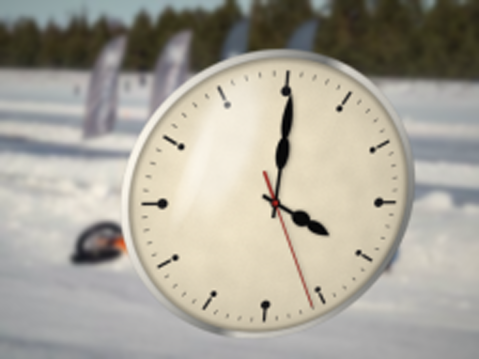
4:00:26
